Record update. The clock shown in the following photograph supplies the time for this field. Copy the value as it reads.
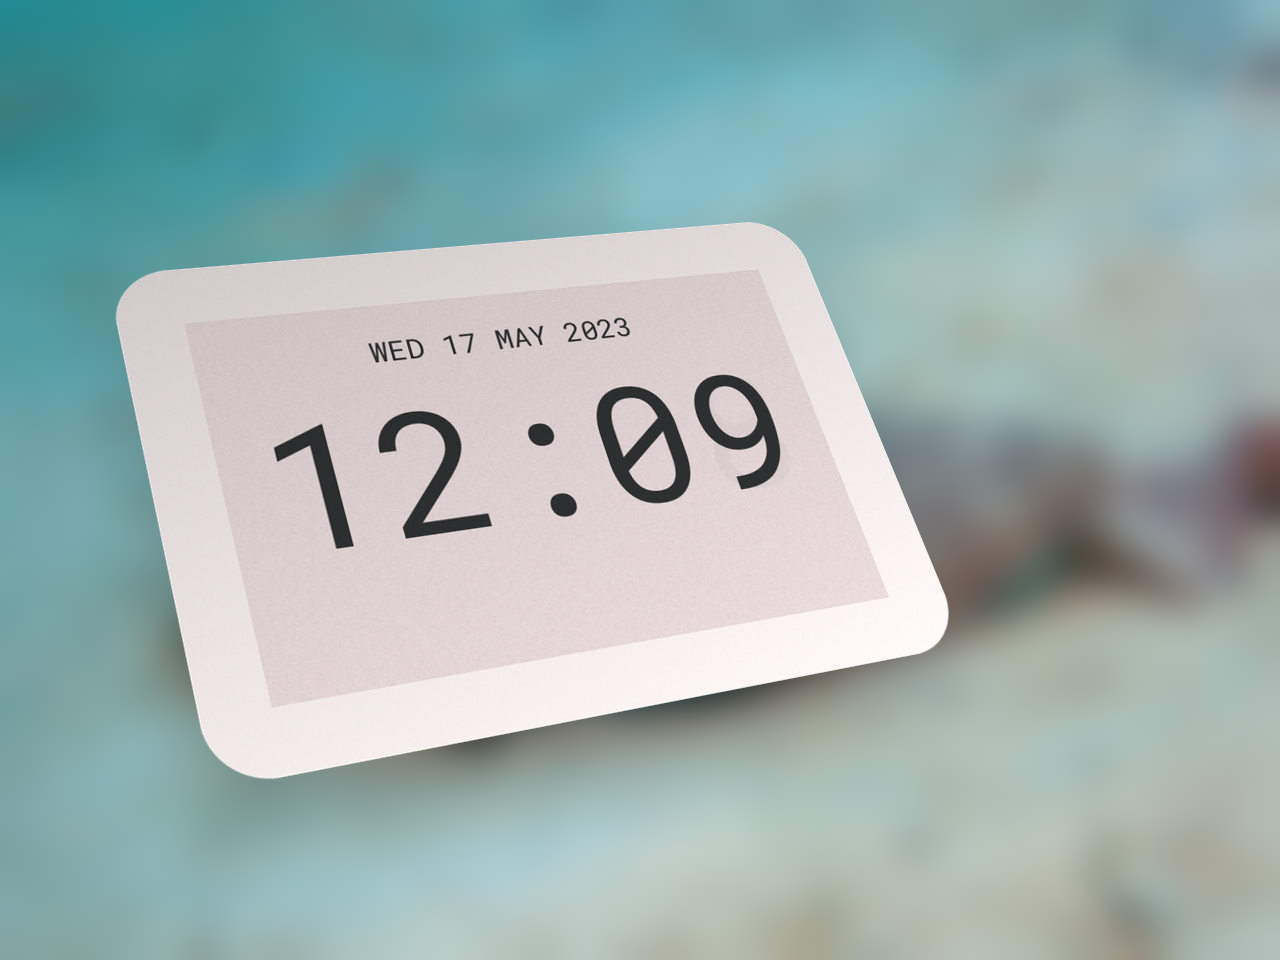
12:09
